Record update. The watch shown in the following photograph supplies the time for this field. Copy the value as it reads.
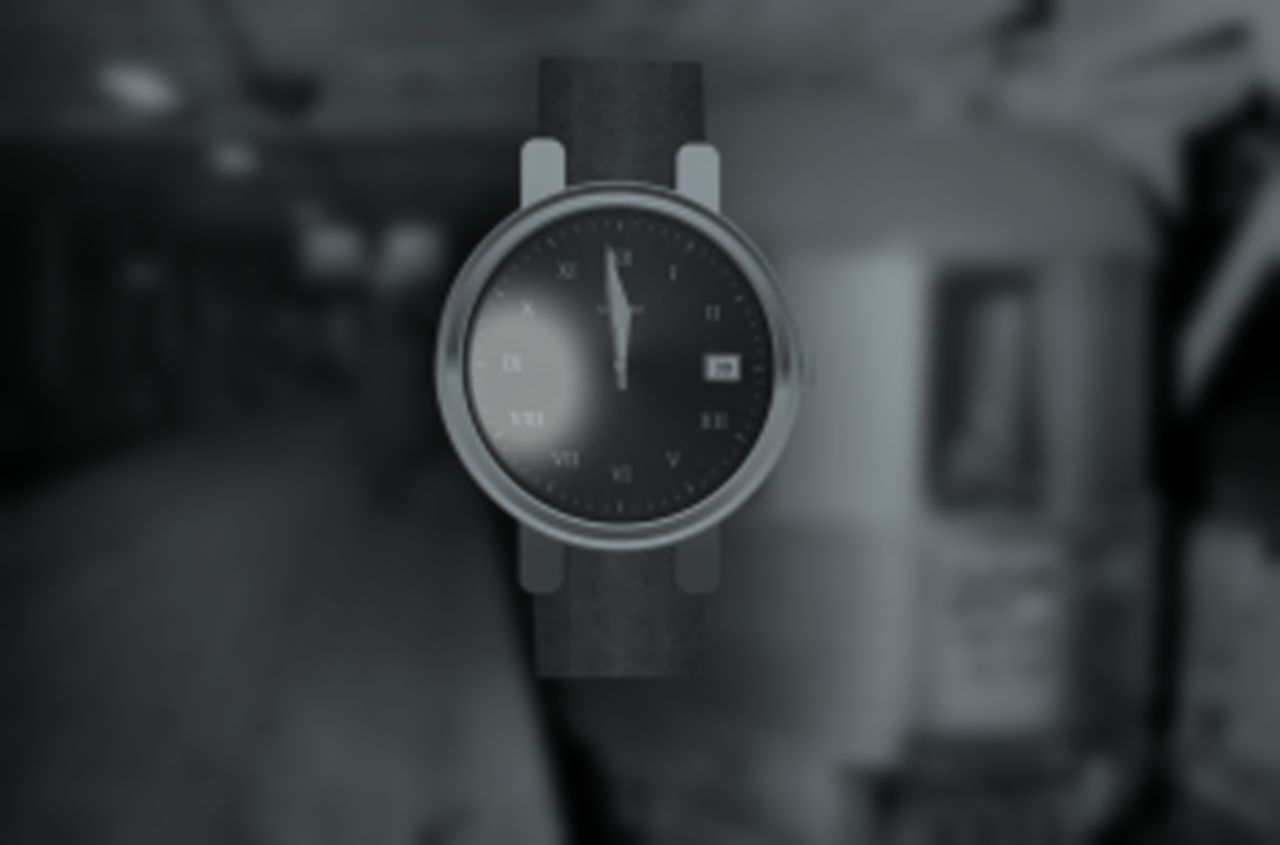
11:59
